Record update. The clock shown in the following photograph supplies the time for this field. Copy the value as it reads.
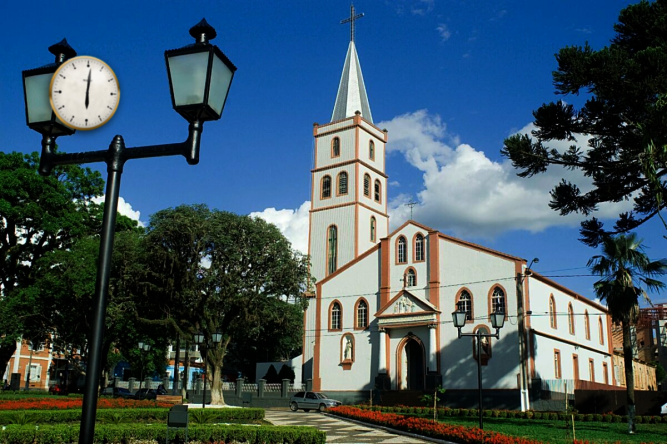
6:01
